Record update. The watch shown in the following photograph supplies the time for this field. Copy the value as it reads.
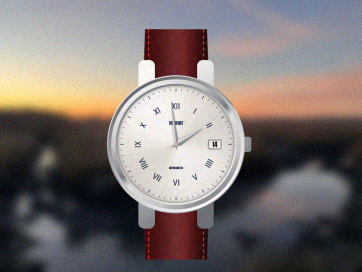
1:59
